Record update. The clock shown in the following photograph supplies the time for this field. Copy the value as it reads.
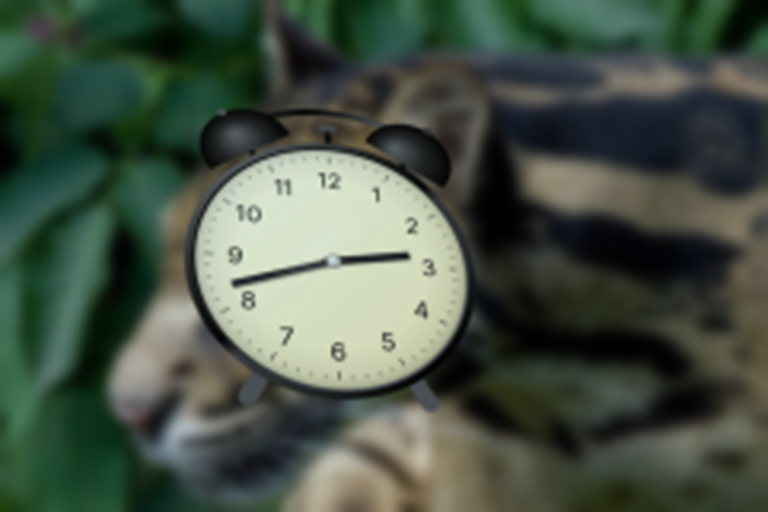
2:42
